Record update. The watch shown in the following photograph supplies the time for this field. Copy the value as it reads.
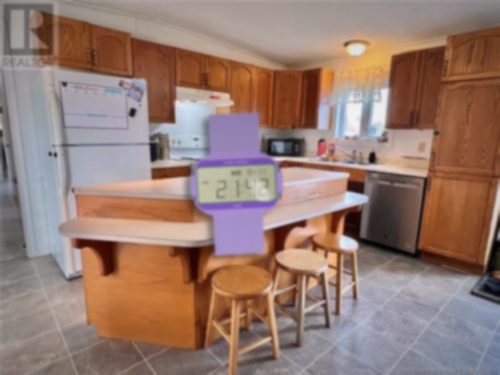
21:42
